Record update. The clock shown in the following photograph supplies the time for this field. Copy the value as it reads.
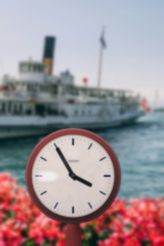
3:55
